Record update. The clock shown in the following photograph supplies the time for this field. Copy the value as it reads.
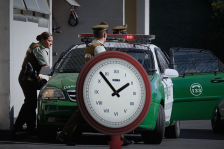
1:53
